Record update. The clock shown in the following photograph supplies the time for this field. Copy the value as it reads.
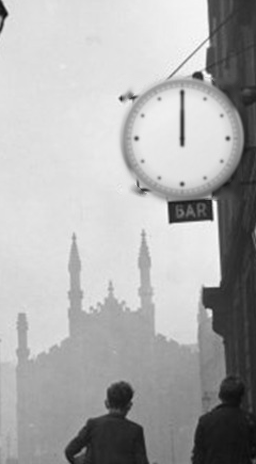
12:00
